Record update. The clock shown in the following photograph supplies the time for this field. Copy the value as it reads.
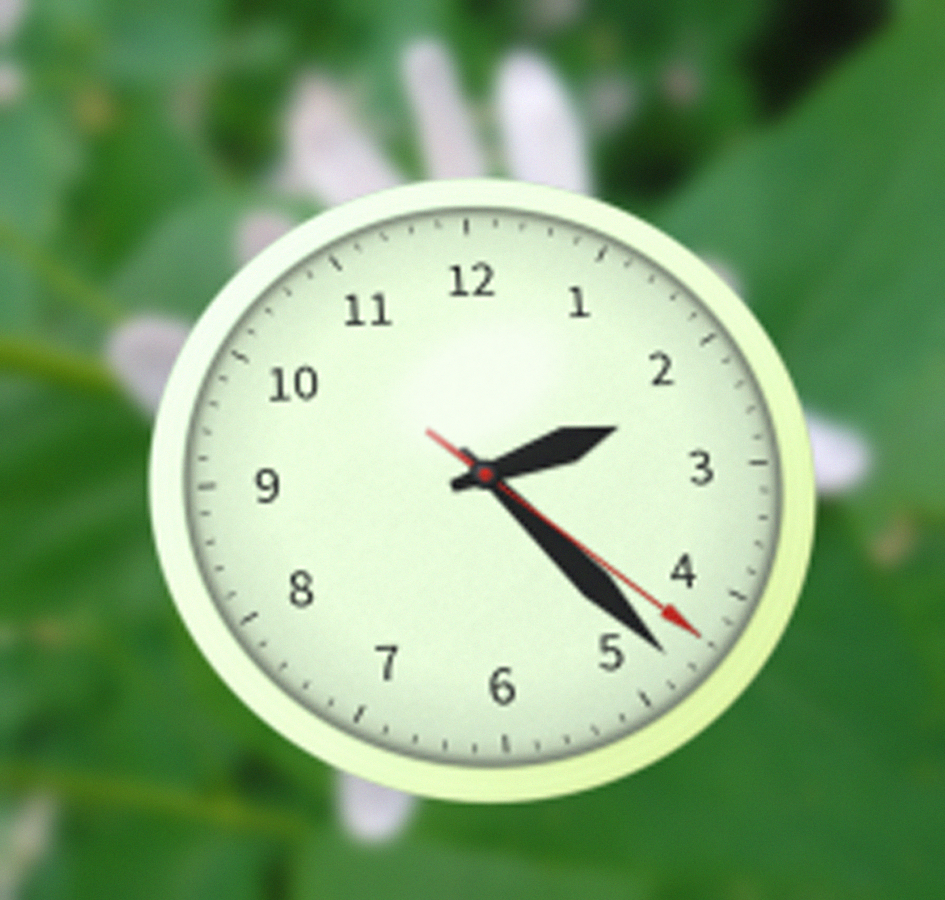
2:23:22
